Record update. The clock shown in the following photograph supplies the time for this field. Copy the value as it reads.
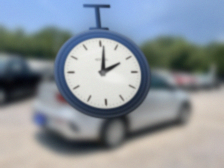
2:01
